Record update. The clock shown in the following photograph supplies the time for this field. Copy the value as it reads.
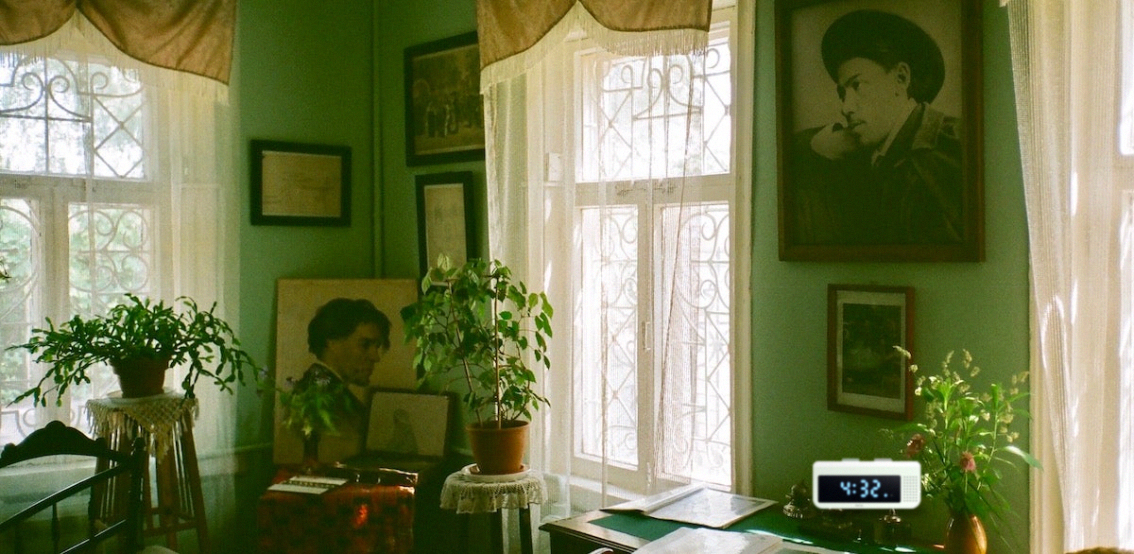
4:32
